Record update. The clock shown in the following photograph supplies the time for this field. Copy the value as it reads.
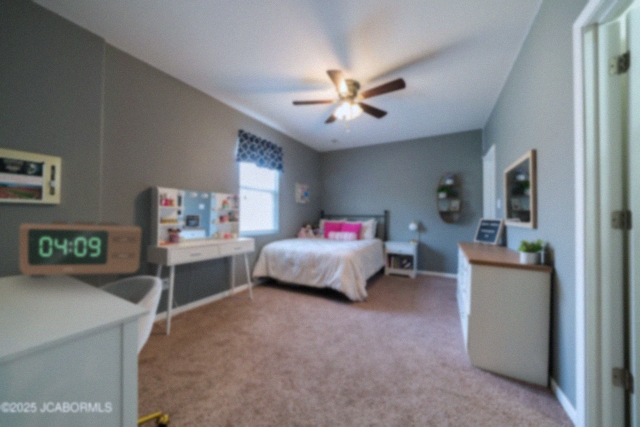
4:09
